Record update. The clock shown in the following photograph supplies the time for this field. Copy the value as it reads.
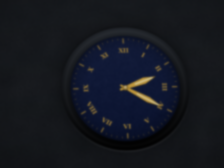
2:20
